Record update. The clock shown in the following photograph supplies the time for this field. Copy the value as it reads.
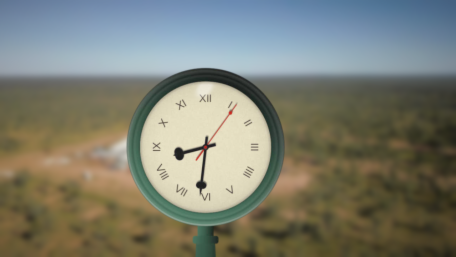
8:31:06
